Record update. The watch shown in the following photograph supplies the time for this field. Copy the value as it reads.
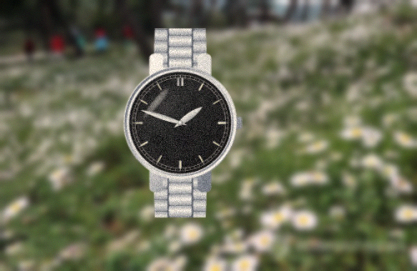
1:48
